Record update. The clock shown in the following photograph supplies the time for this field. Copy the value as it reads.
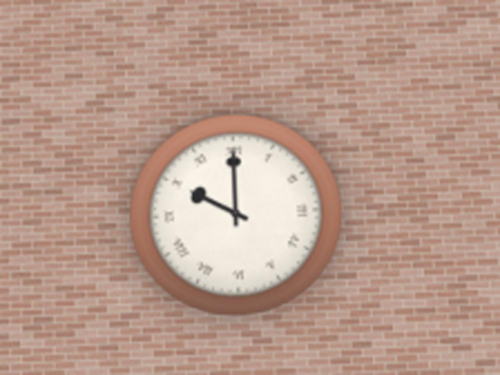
10:00
